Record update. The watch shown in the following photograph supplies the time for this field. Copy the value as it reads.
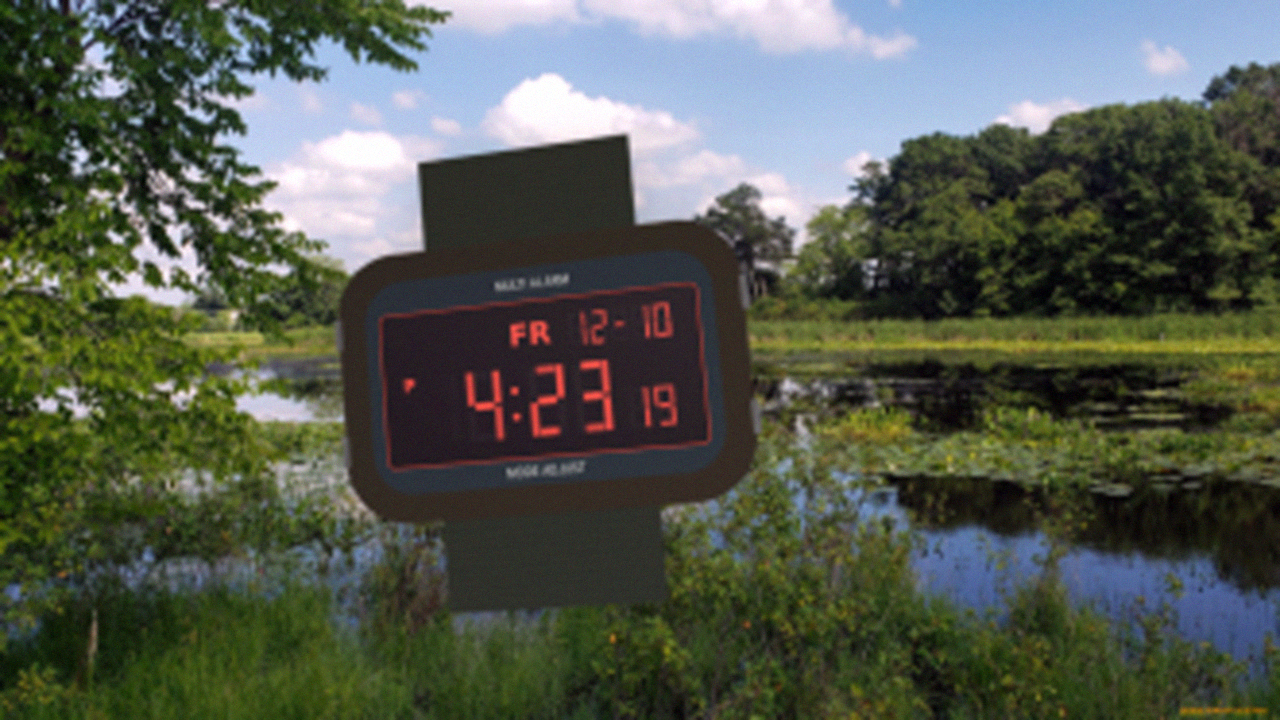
4:23:19
